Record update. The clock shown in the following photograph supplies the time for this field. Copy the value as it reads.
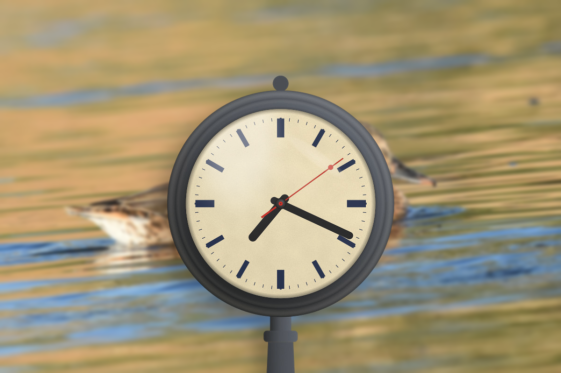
7:19:09
